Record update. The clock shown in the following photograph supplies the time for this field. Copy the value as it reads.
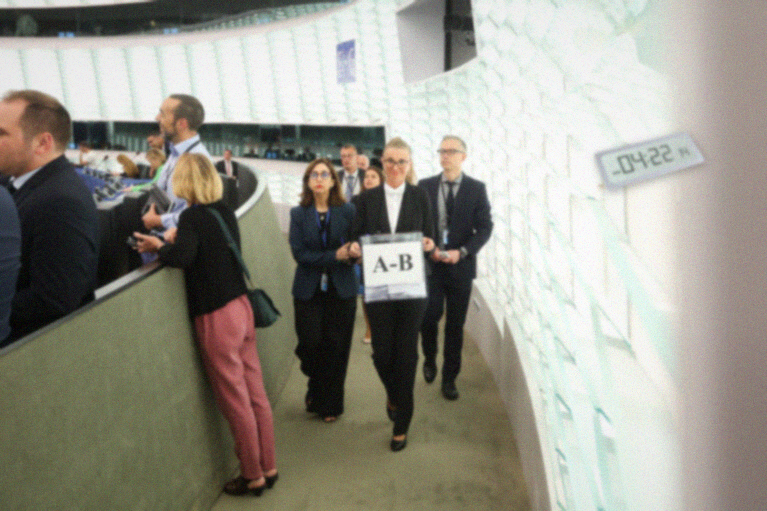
4:22
